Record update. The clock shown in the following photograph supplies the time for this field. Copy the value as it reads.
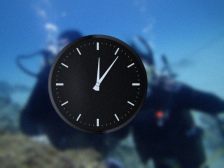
12:06
